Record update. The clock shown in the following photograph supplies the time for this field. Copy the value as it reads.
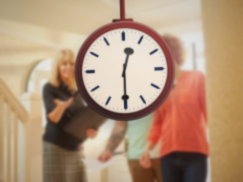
12:30
